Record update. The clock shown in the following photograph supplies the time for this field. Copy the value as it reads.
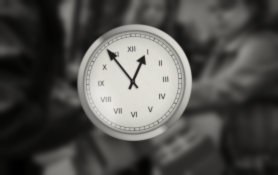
12:54
